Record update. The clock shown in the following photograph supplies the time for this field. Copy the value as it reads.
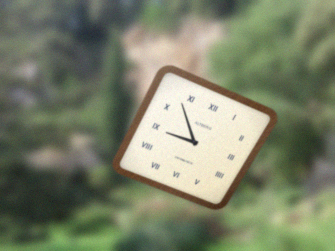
8:53
